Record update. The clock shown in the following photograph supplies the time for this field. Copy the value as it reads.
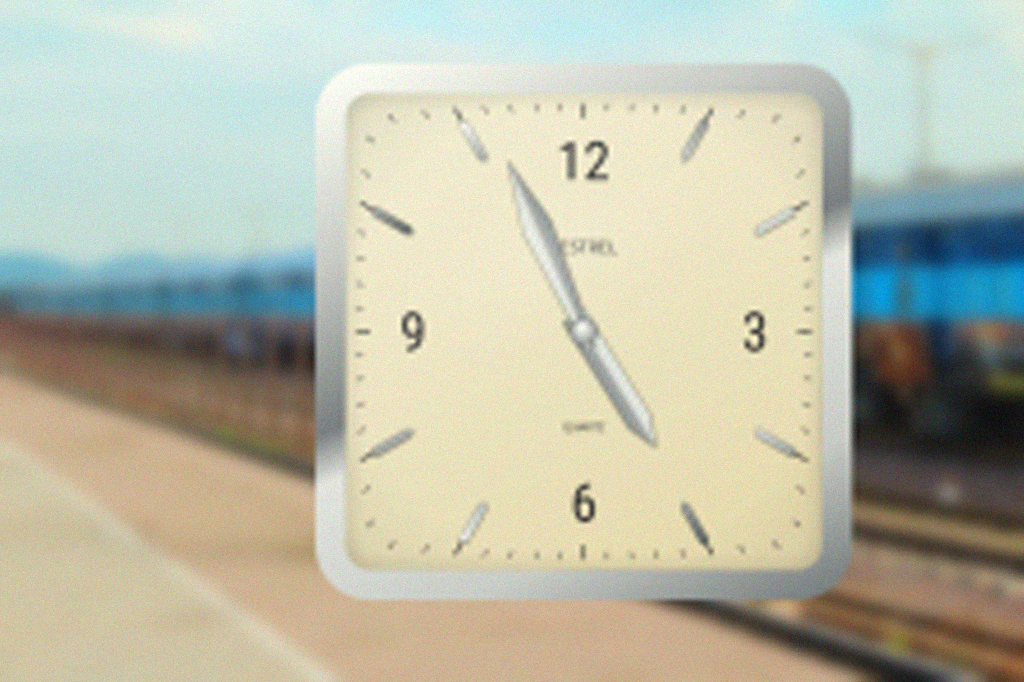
4:56
